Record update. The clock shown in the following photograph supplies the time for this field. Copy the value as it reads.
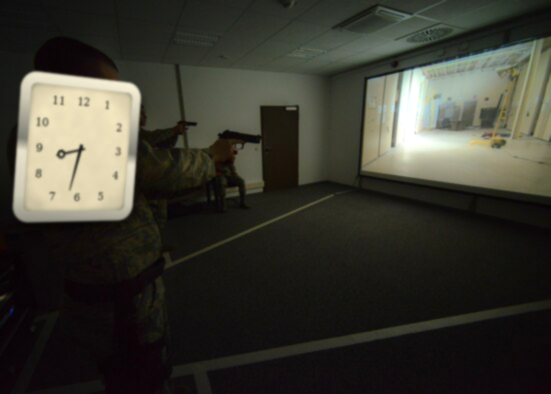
8:32
